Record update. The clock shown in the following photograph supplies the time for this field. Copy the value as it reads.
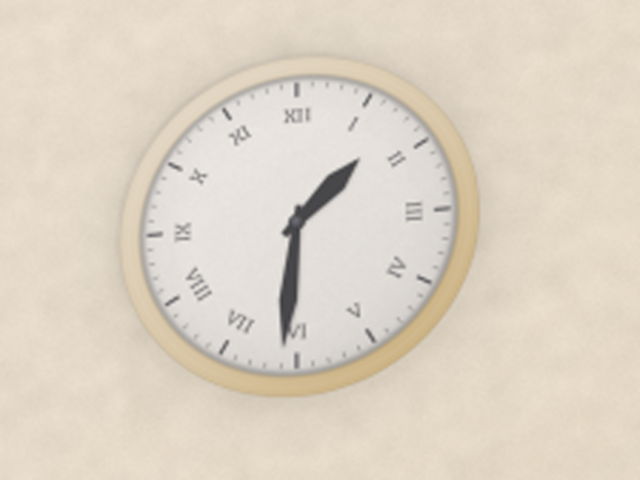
1:31
